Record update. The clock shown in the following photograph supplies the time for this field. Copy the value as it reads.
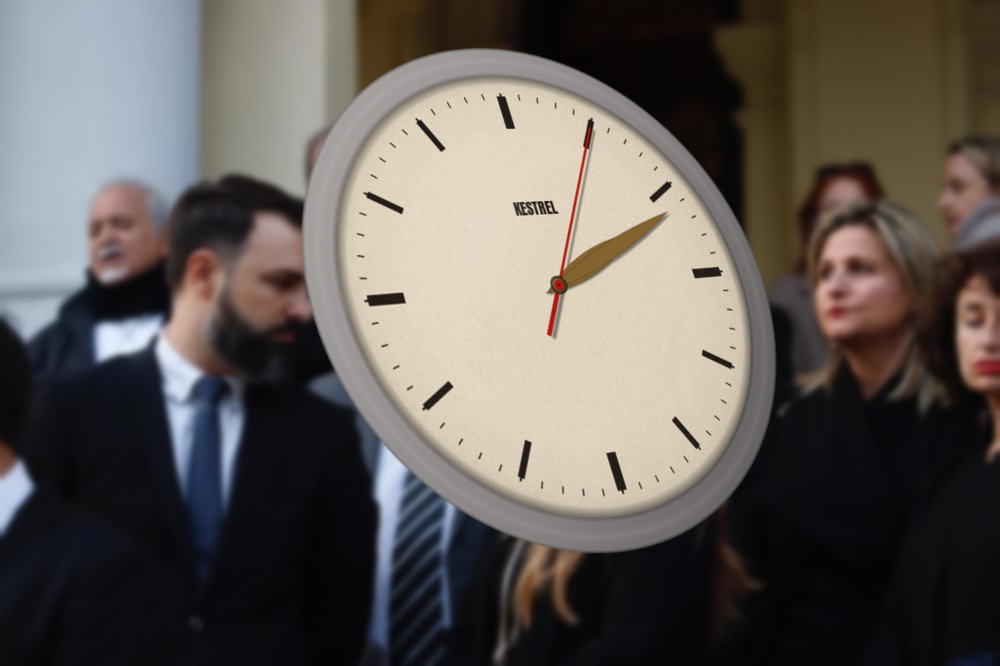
2:11:05
